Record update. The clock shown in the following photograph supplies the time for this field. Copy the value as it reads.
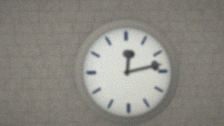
12:13
